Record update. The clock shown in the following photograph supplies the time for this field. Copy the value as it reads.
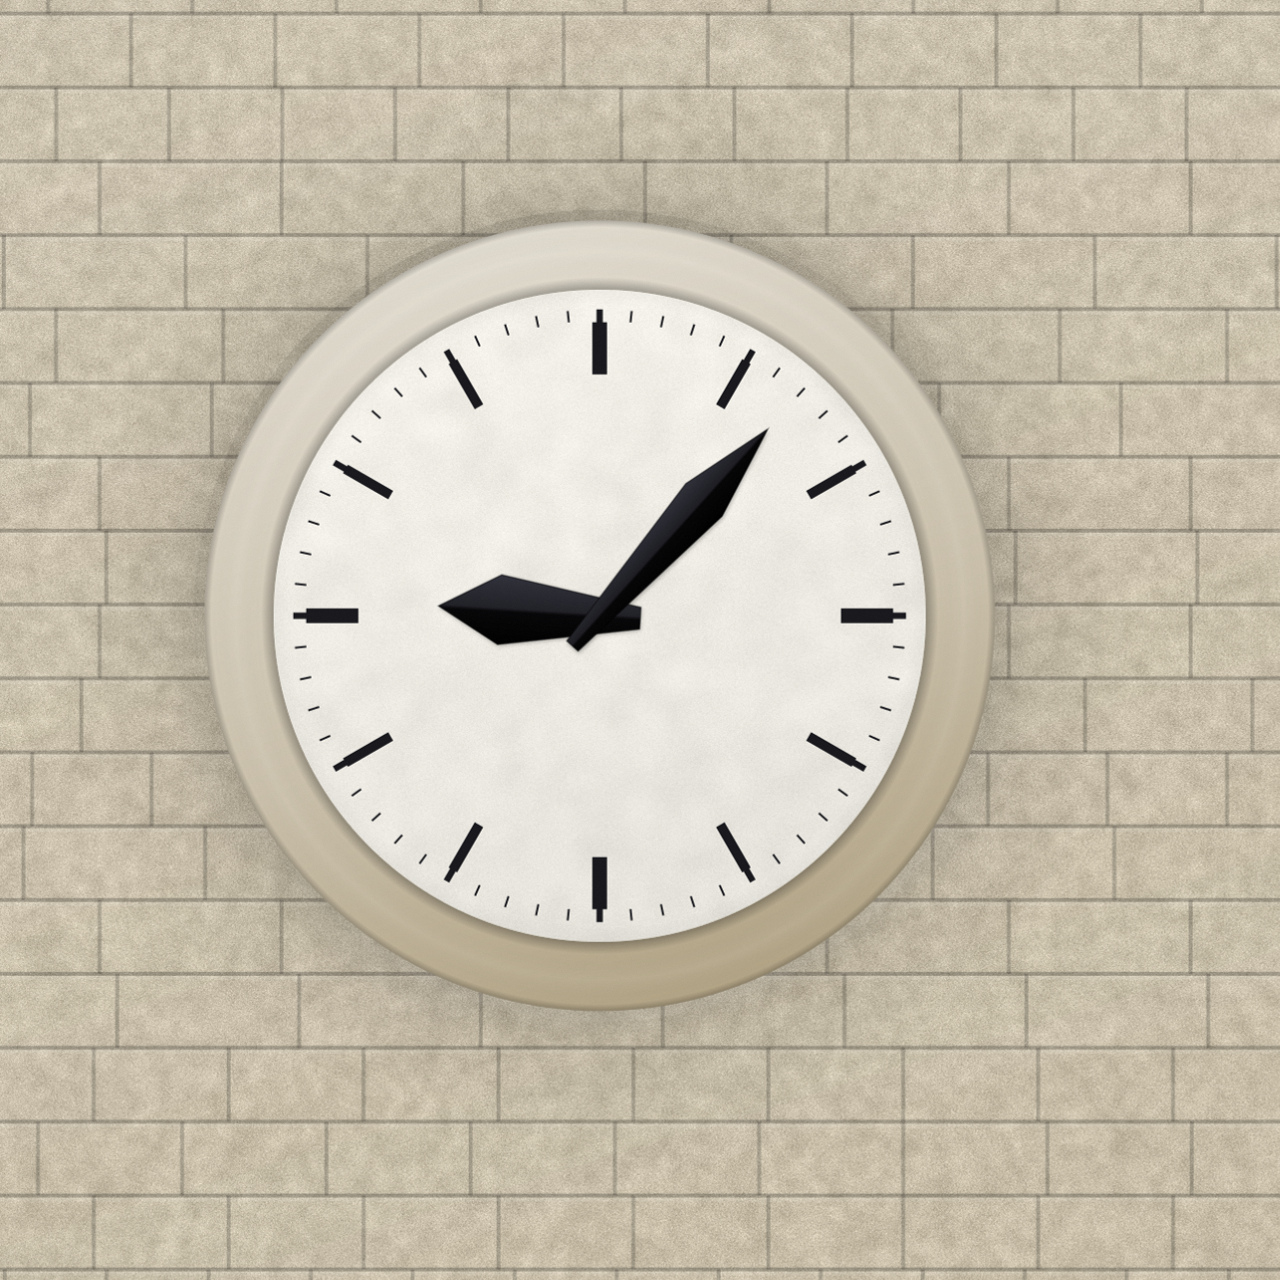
9:07
